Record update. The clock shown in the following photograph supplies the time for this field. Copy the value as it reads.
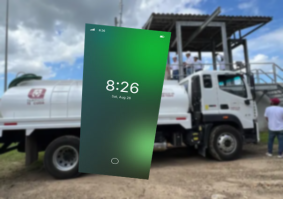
8:26
